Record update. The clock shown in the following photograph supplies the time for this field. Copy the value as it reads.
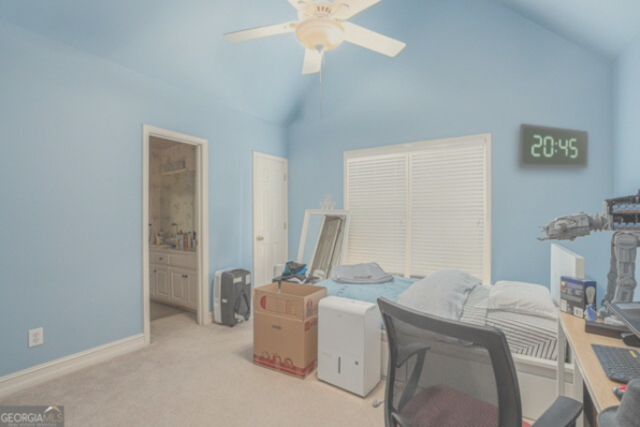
20:45
